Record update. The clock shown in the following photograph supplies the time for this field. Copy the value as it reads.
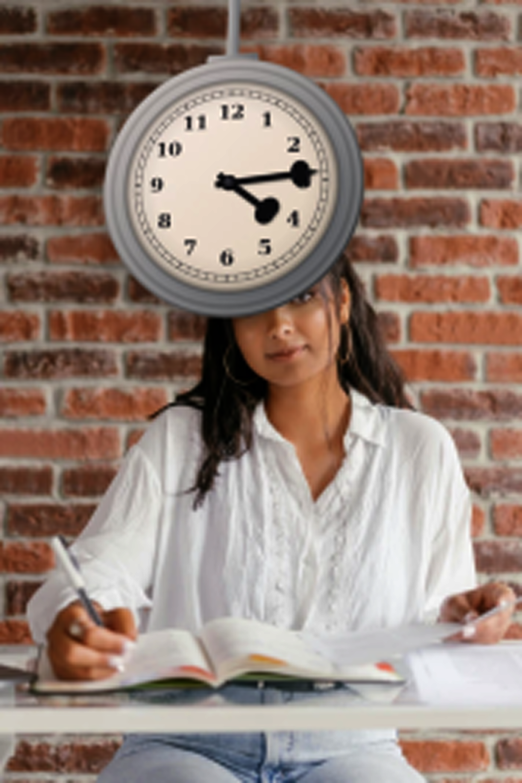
4:14
